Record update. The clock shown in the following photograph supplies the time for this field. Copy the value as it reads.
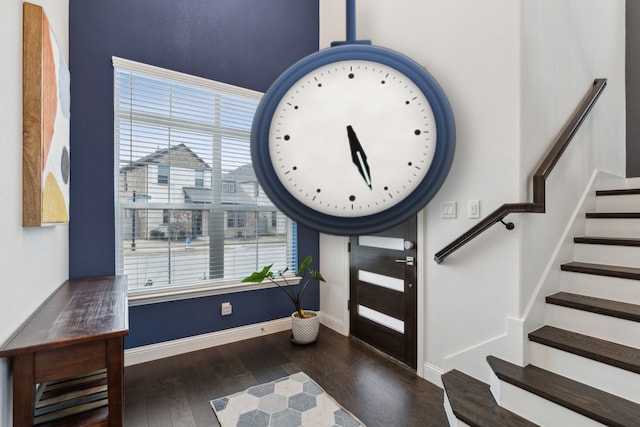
5:27
